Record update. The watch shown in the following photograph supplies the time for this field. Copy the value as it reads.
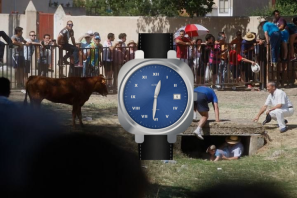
12:31
